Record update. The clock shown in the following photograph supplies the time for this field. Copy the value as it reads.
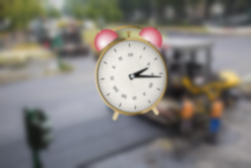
2:16
